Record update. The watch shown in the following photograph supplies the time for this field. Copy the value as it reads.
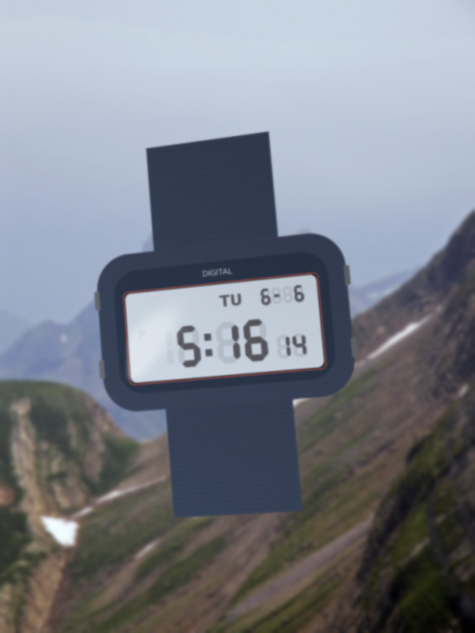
5:16:14
